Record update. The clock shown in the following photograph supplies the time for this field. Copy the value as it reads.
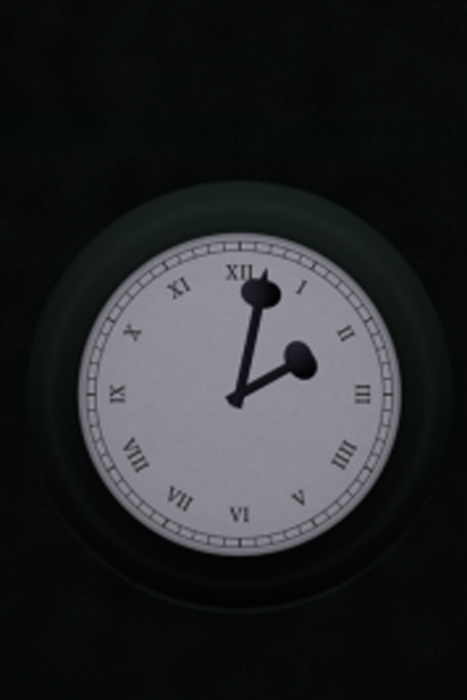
2:02
